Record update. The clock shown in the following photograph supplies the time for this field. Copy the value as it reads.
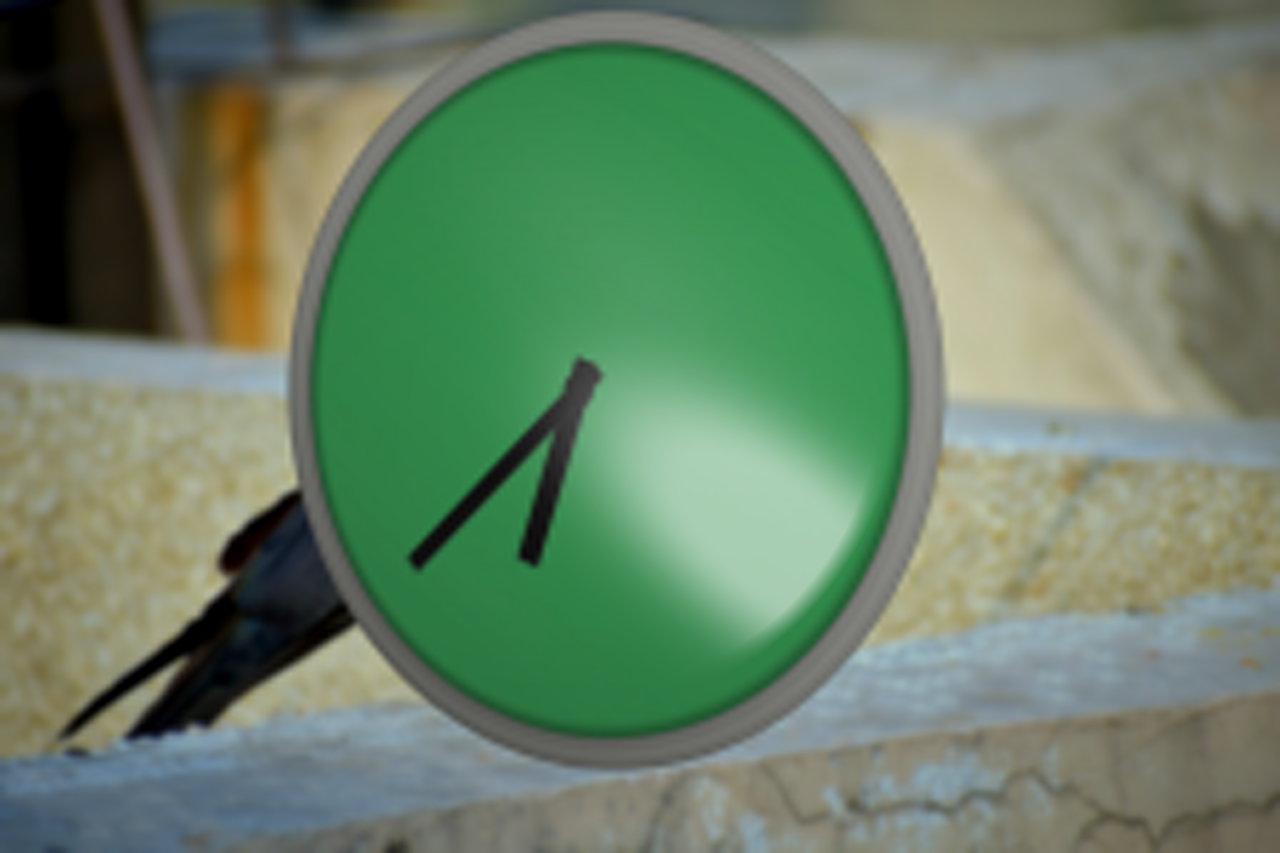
6:38
